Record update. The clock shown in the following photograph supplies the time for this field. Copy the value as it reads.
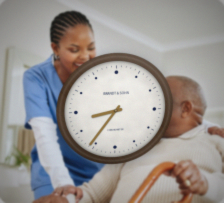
8:36
